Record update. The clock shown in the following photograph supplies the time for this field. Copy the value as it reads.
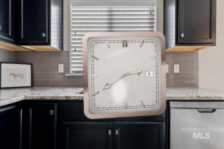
2:40
